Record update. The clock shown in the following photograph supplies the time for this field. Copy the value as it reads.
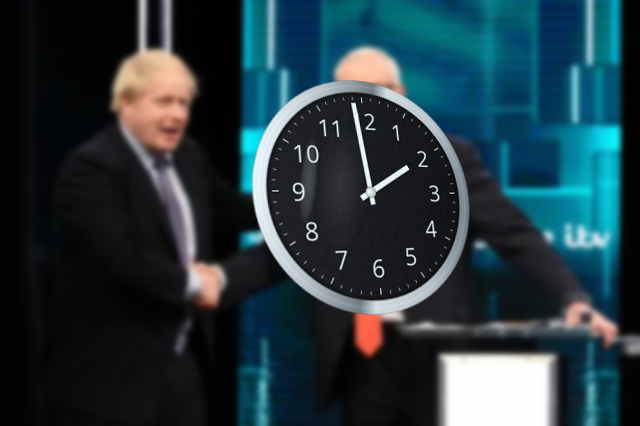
1:59
